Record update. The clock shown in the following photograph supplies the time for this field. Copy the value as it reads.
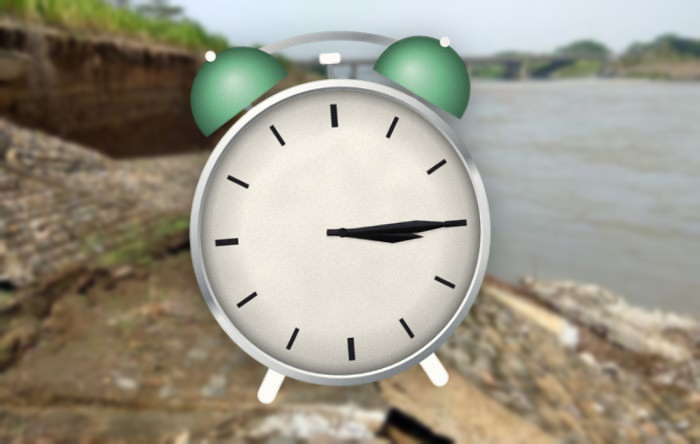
3:15
